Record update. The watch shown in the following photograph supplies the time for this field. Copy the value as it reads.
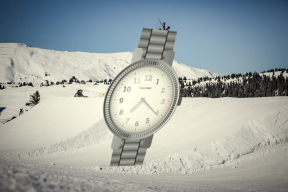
7:21
